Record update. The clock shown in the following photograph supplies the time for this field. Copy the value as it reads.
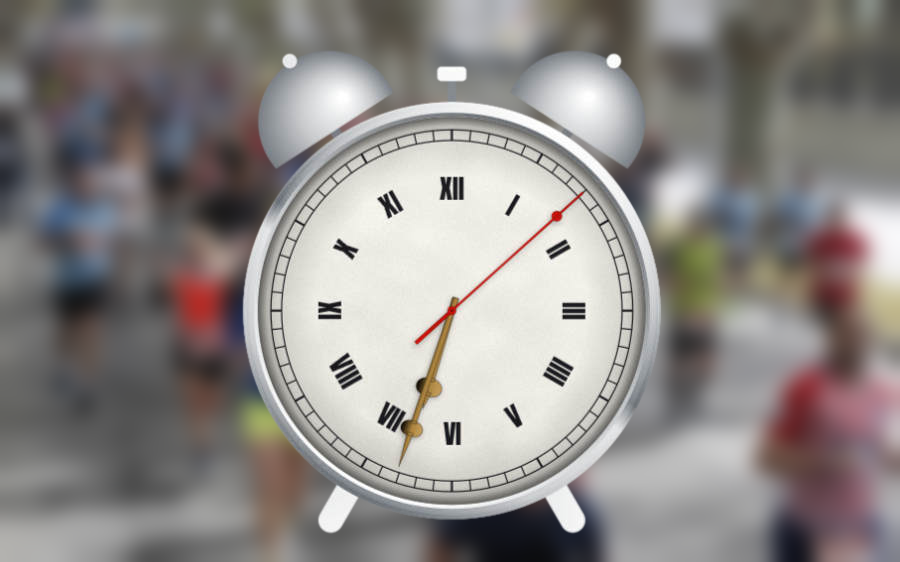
6:33:08
